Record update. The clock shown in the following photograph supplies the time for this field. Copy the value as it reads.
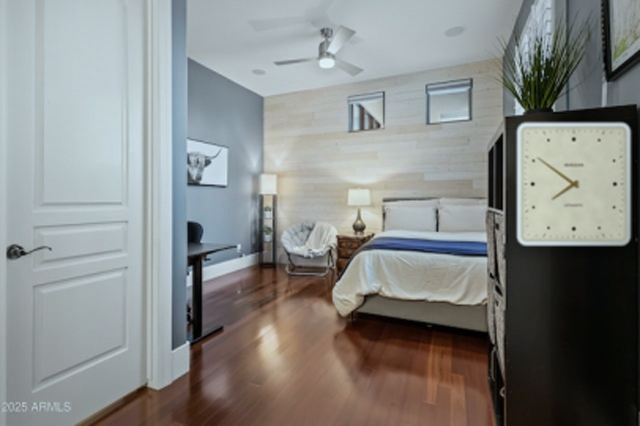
7:51
